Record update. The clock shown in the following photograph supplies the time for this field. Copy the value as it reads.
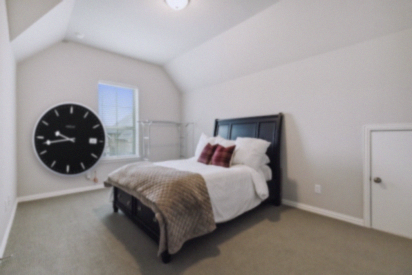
9:43
